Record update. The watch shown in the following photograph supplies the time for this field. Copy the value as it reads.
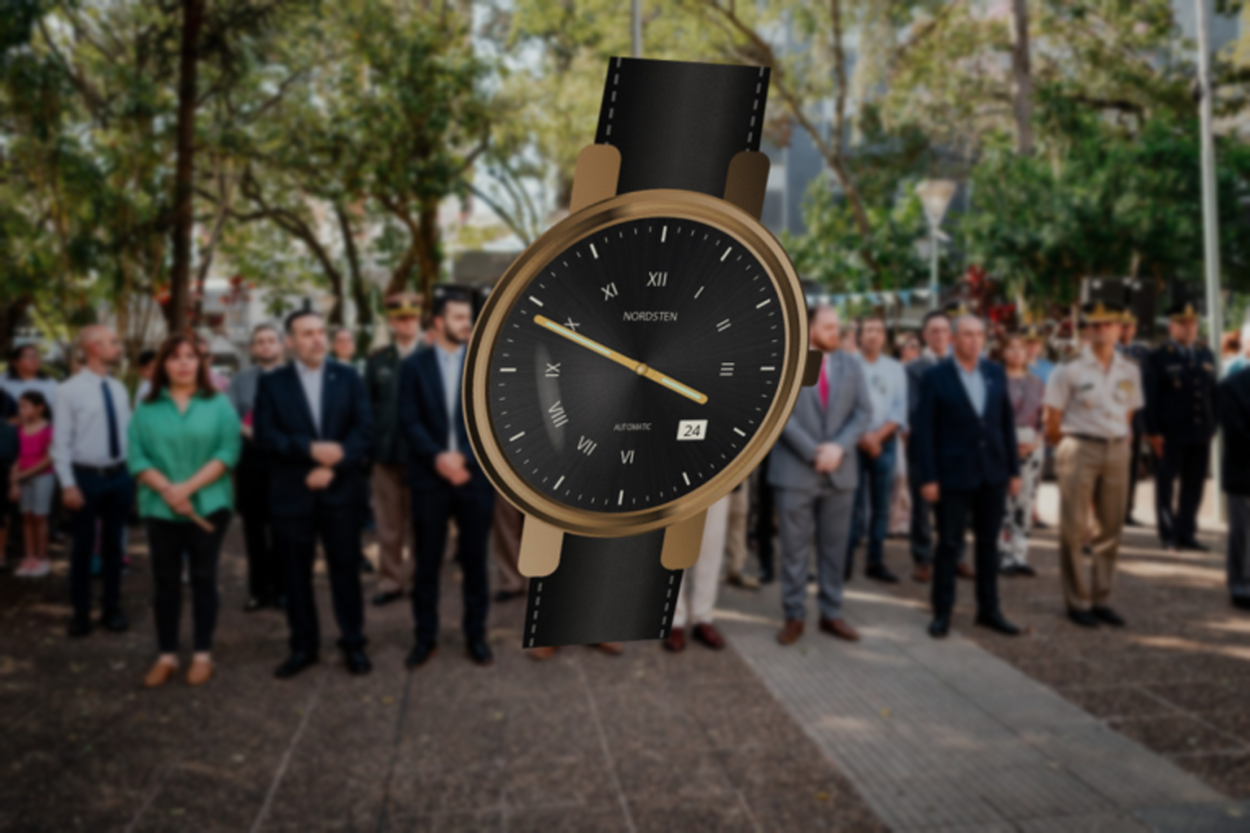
3:49
